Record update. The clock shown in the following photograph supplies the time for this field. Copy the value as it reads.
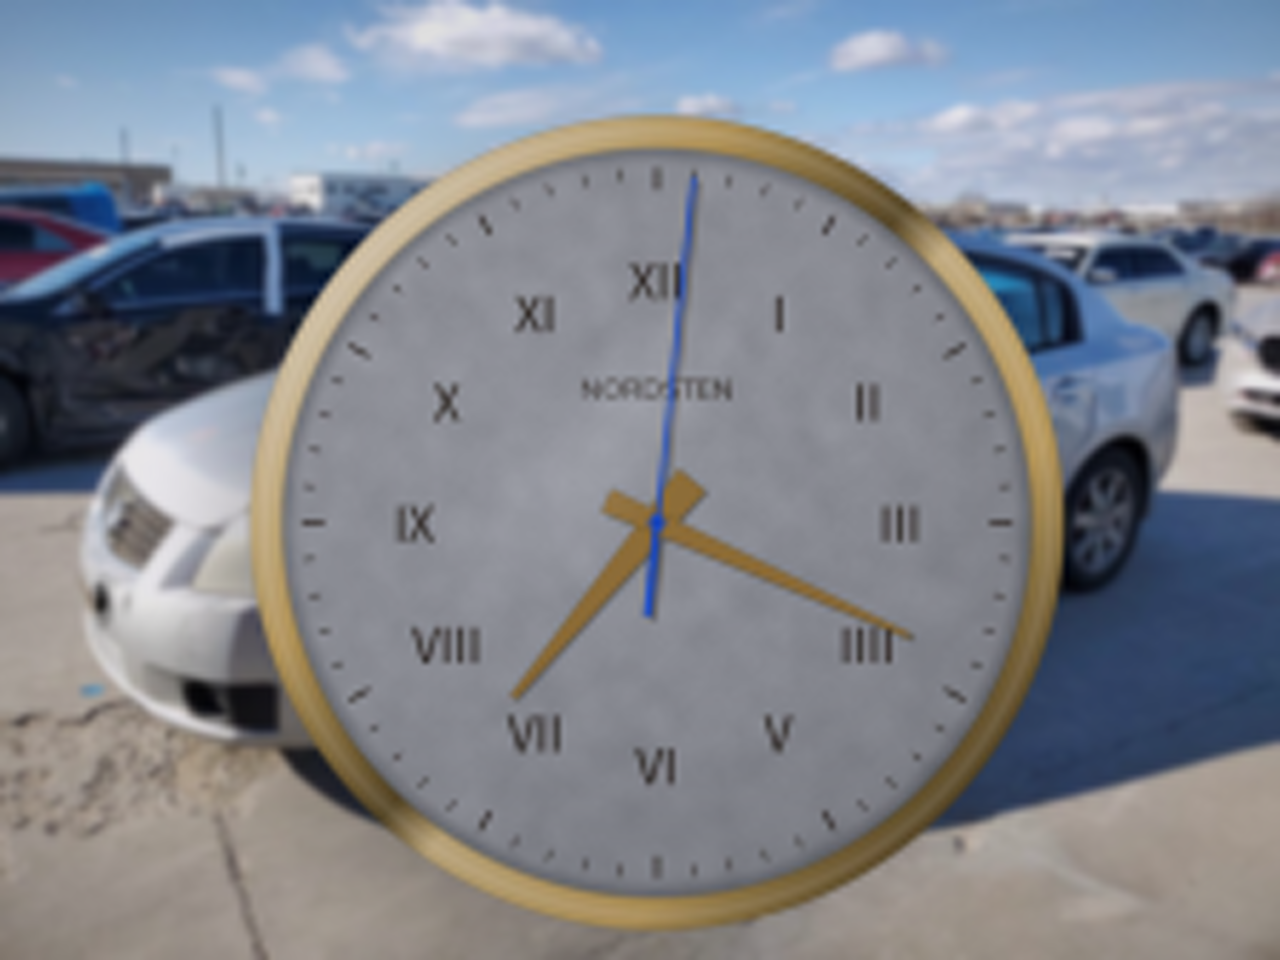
7:19:01
